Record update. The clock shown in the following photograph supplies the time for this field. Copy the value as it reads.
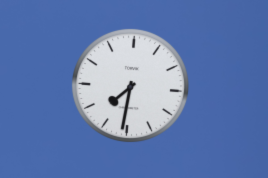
7:31
